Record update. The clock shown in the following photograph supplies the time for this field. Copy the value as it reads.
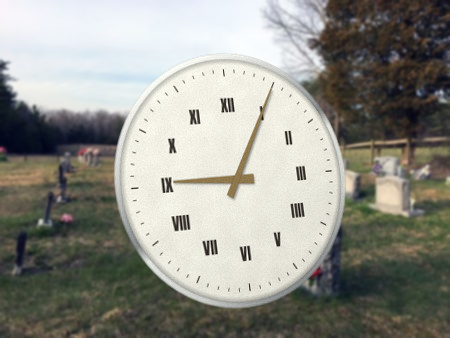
9:05
